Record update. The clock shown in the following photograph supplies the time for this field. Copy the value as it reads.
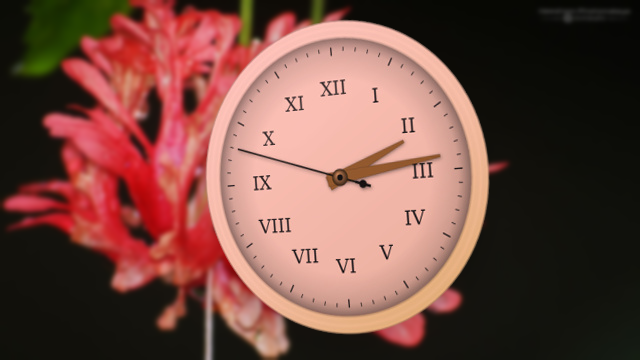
2:13:48
